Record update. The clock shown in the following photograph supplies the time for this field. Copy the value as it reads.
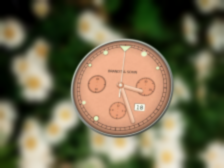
3:26
